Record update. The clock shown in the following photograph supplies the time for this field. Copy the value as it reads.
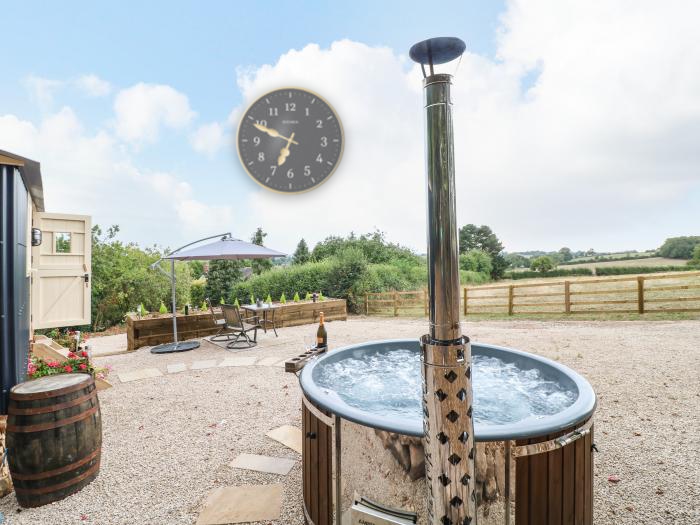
6:49
